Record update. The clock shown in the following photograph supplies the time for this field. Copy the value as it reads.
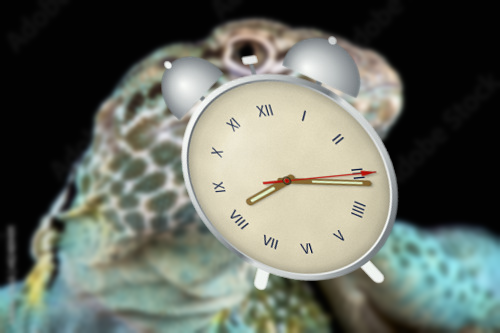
8:16:15
